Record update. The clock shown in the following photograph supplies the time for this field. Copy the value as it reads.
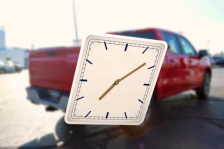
7:08
